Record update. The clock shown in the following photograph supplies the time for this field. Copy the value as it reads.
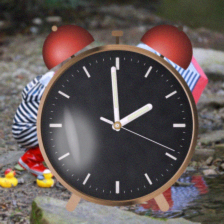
1:59:19
